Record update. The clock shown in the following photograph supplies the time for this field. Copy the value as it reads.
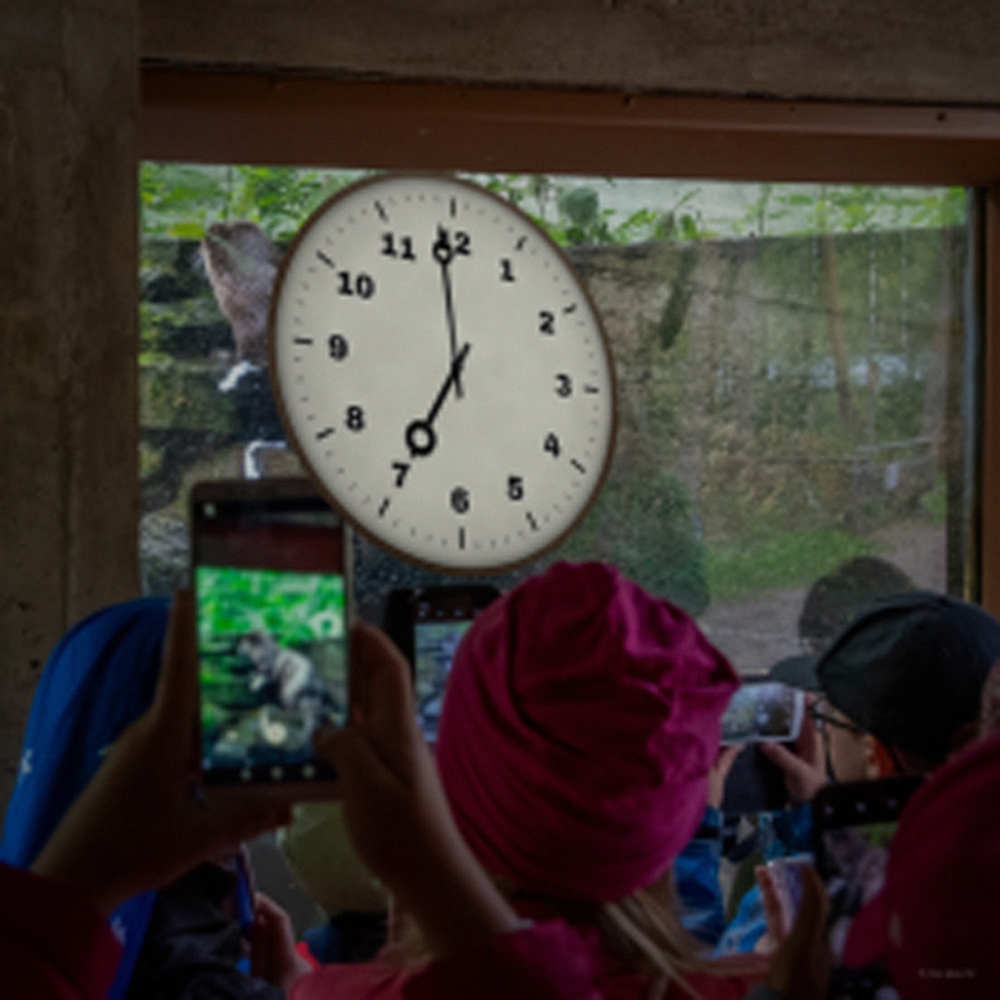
6:59
